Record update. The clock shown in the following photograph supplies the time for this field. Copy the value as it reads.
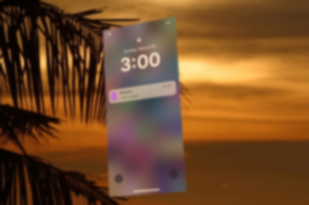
3:00
